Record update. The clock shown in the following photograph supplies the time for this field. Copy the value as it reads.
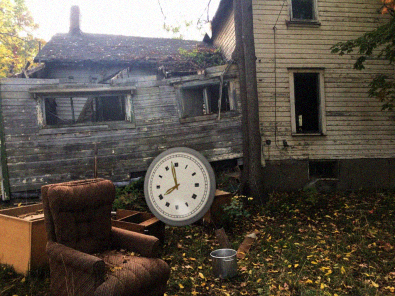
7:58
